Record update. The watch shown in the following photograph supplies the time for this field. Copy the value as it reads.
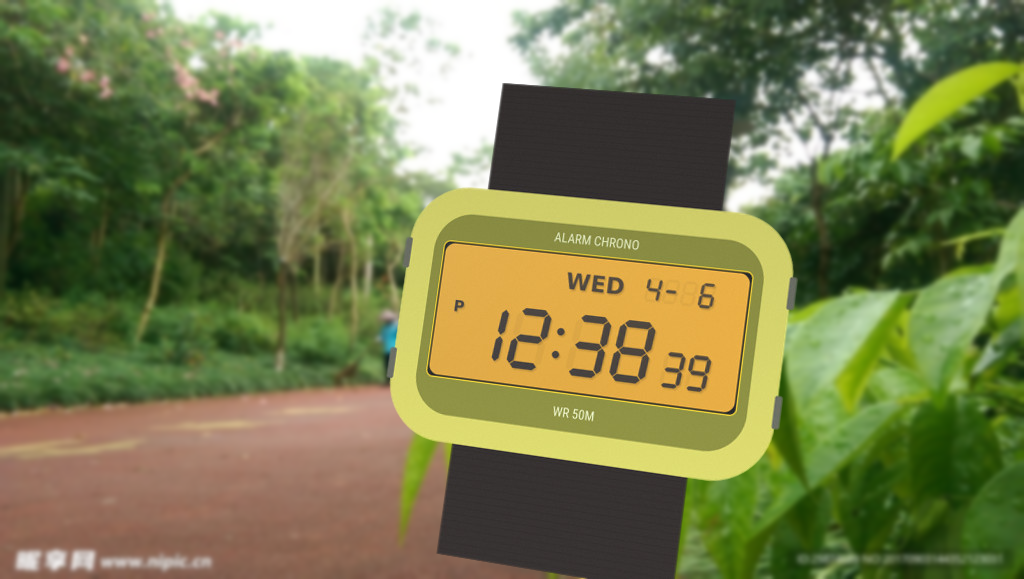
12:38:39
